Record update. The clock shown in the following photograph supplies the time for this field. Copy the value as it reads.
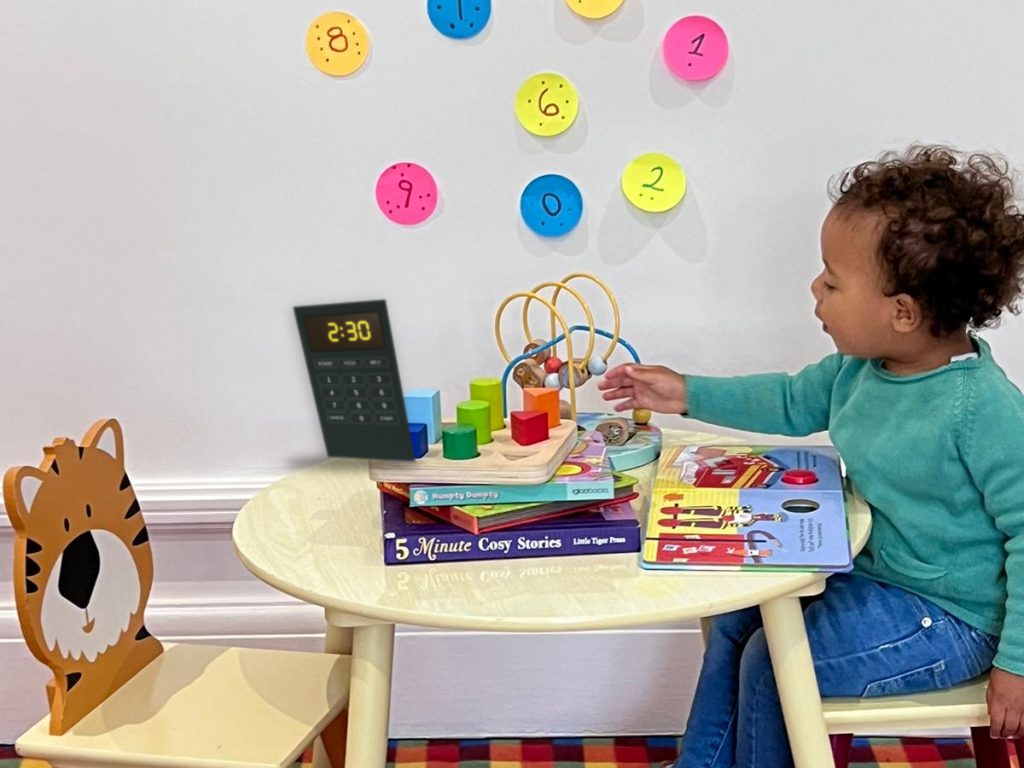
2:30
